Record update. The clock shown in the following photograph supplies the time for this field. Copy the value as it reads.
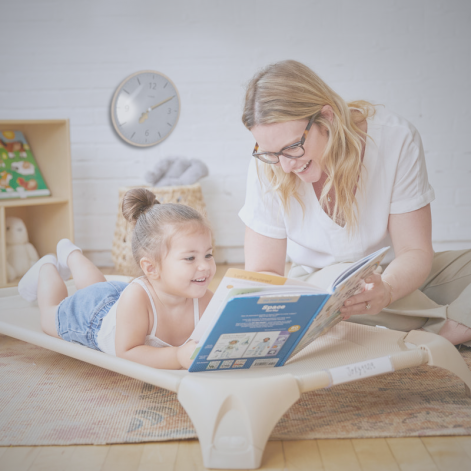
7:10
